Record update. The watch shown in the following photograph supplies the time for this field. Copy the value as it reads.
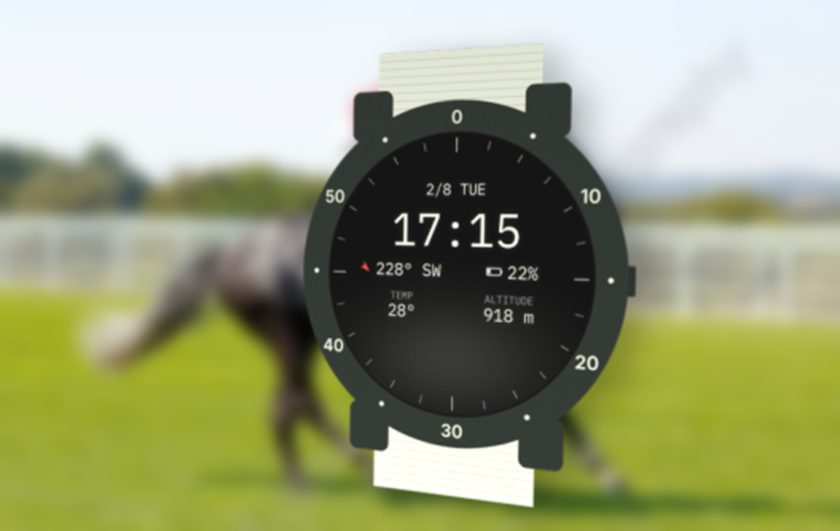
17:15
